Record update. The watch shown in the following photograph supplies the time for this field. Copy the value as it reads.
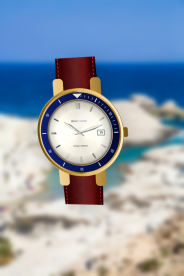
10:12
